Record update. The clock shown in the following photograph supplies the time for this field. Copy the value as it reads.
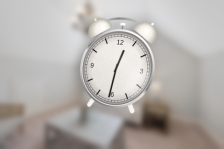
12:31
